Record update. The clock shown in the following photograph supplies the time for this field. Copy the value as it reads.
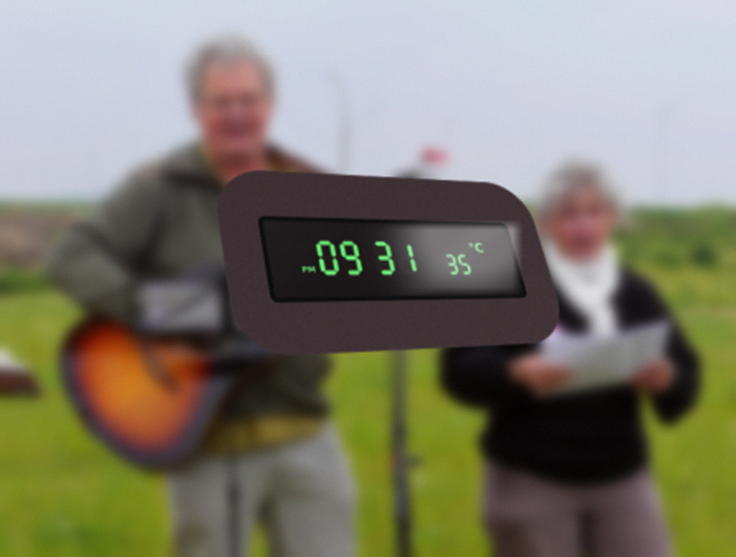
9:31
